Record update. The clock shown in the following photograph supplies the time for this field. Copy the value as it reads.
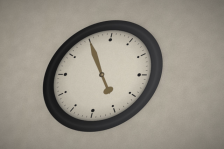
4:55
